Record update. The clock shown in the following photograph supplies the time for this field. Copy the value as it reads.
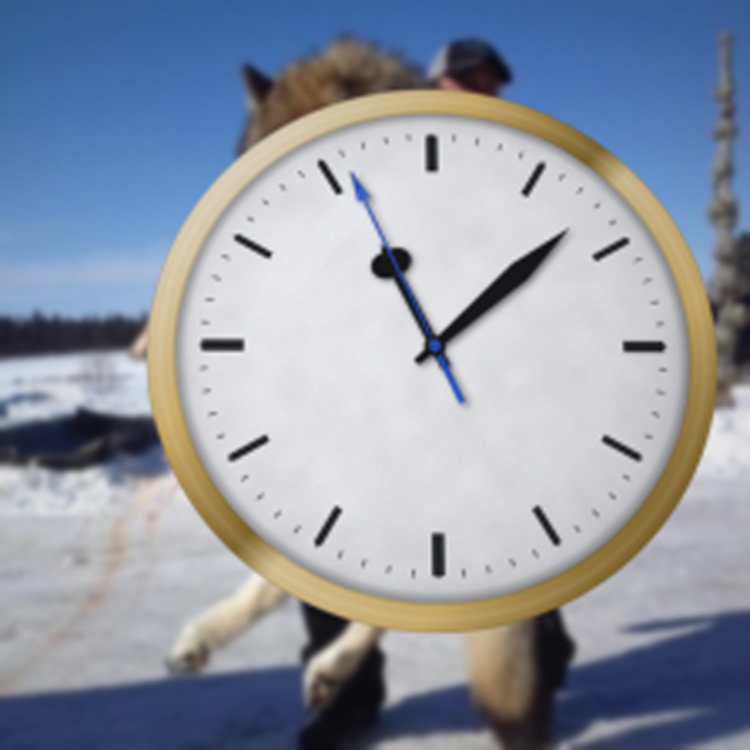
11:07:56
